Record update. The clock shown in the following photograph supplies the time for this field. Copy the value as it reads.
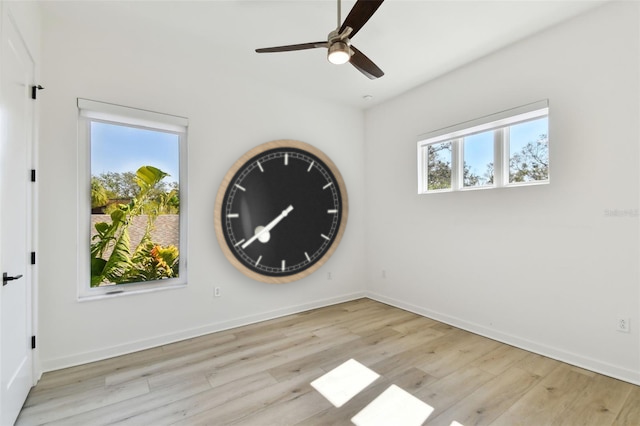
7:39
